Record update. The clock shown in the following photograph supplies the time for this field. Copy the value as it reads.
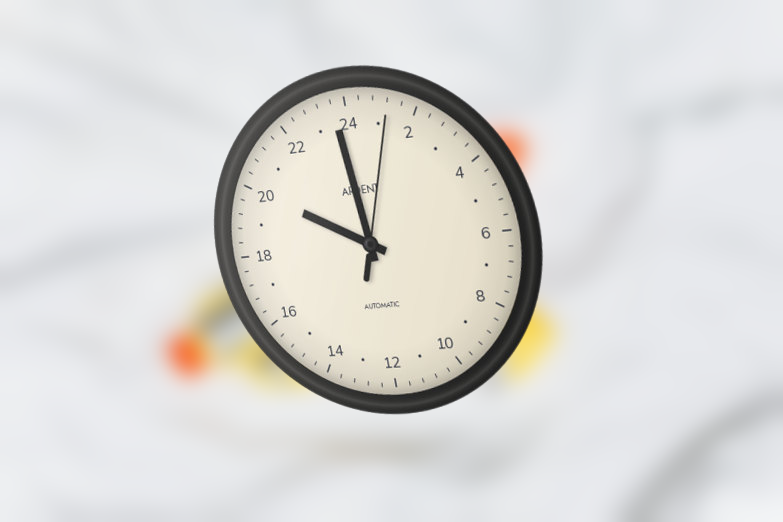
19:59:03
